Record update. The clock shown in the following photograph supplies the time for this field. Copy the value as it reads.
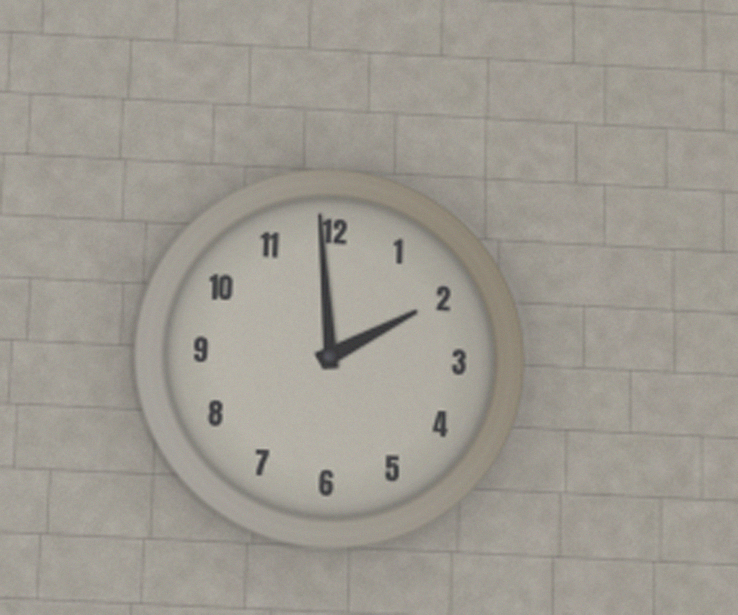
1:59
